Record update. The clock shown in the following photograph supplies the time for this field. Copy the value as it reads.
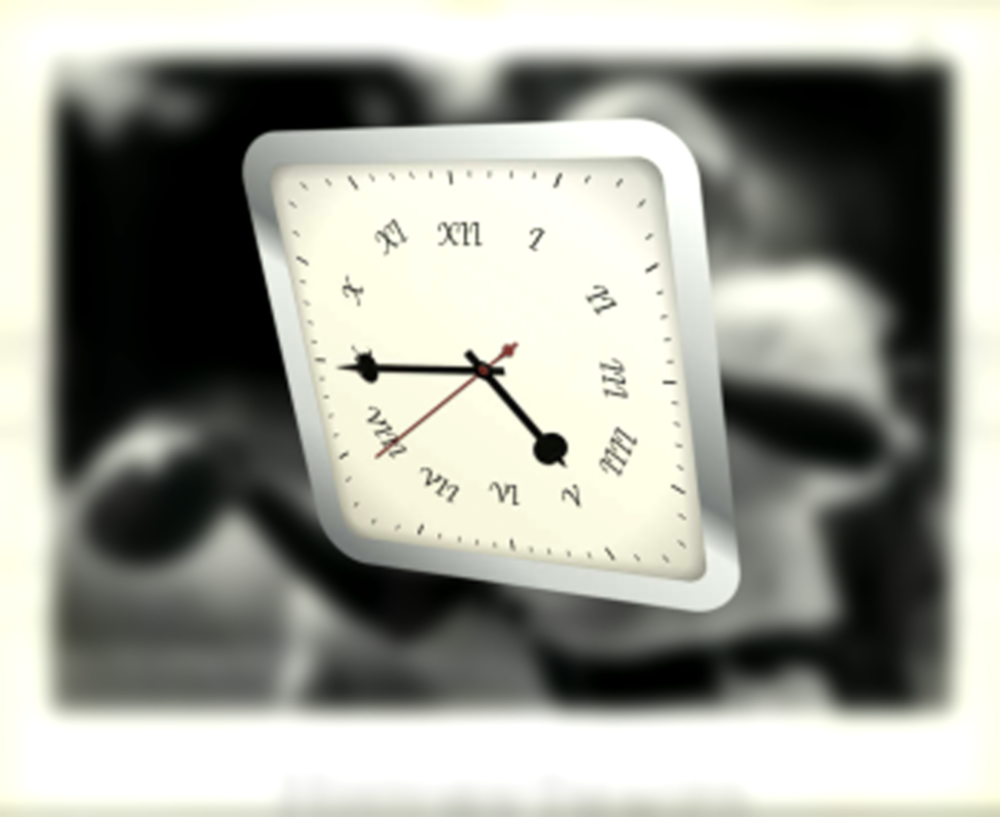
4:44:39
